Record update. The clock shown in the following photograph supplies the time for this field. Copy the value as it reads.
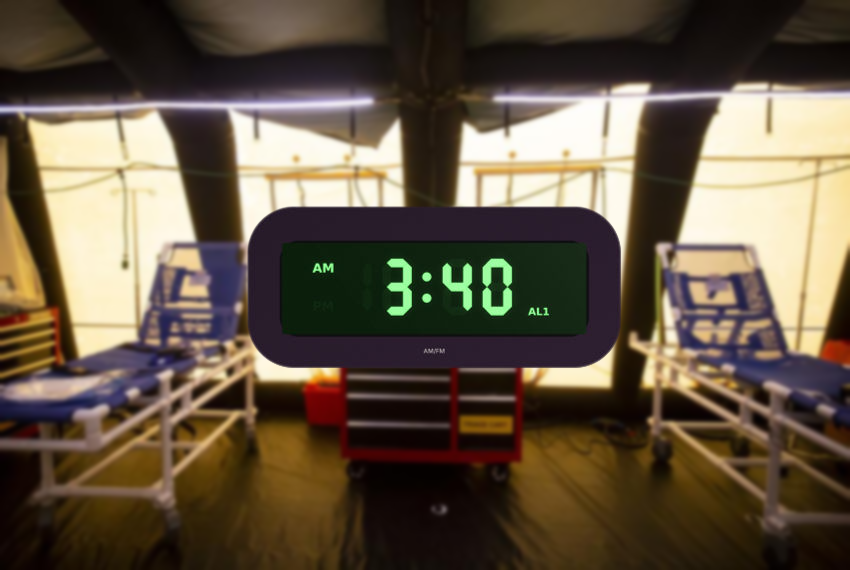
3:40
